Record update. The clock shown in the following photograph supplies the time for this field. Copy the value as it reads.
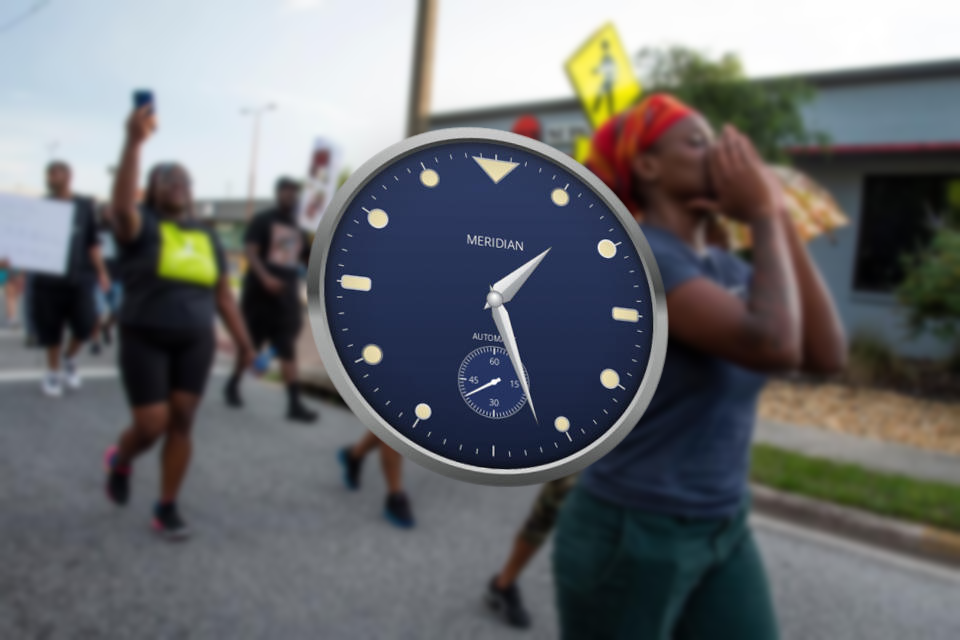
1:26:40
